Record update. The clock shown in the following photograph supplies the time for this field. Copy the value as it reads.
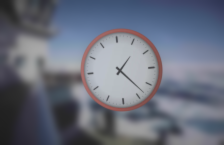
1:23
